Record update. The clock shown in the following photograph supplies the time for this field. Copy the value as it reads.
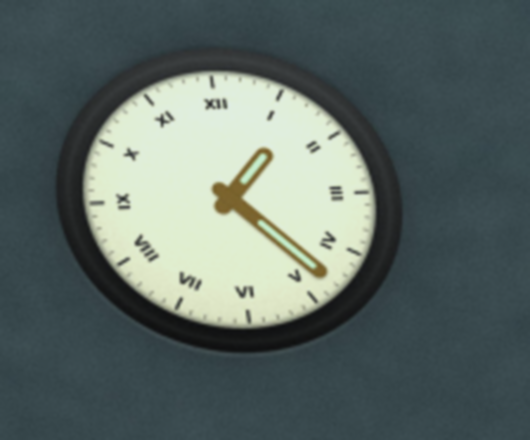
1:23
